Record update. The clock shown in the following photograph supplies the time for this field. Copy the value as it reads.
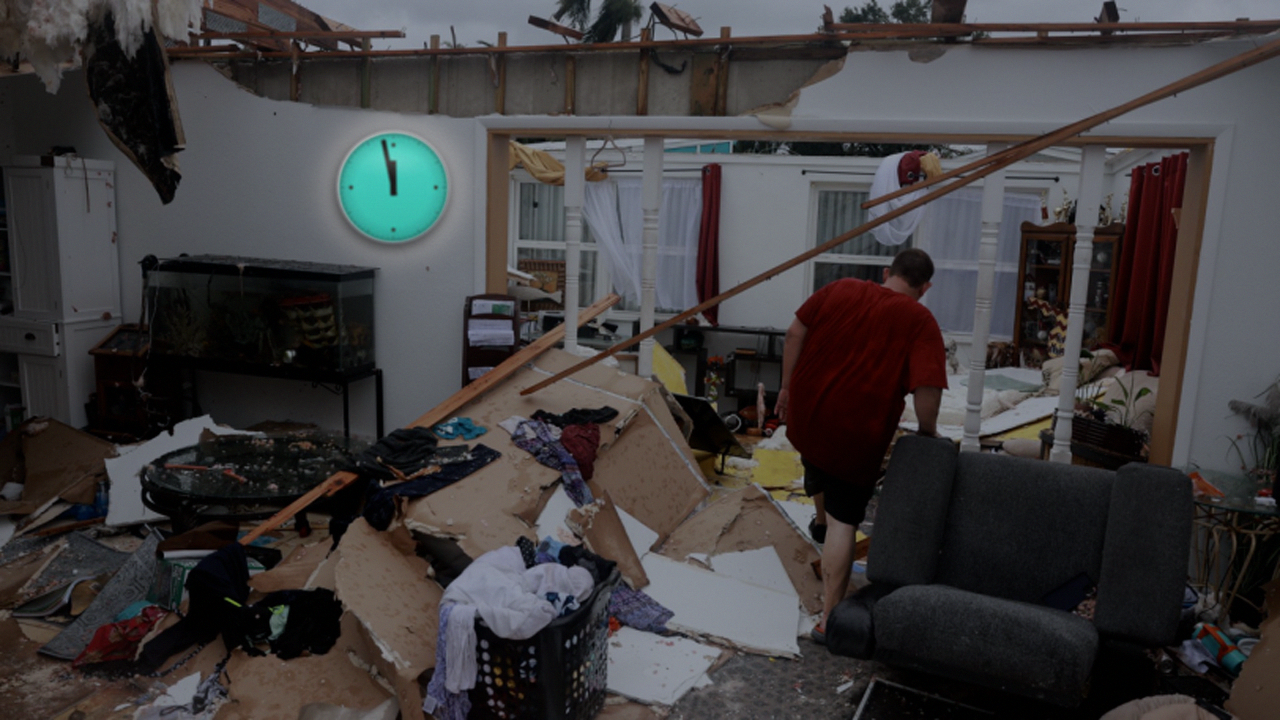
11:58
